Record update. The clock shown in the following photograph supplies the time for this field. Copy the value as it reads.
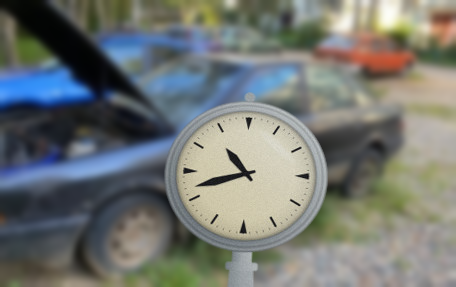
10:42
